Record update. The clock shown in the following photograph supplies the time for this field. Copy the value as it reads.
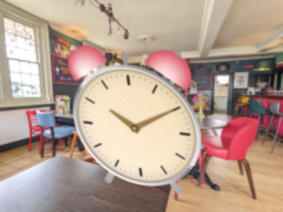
10:10
